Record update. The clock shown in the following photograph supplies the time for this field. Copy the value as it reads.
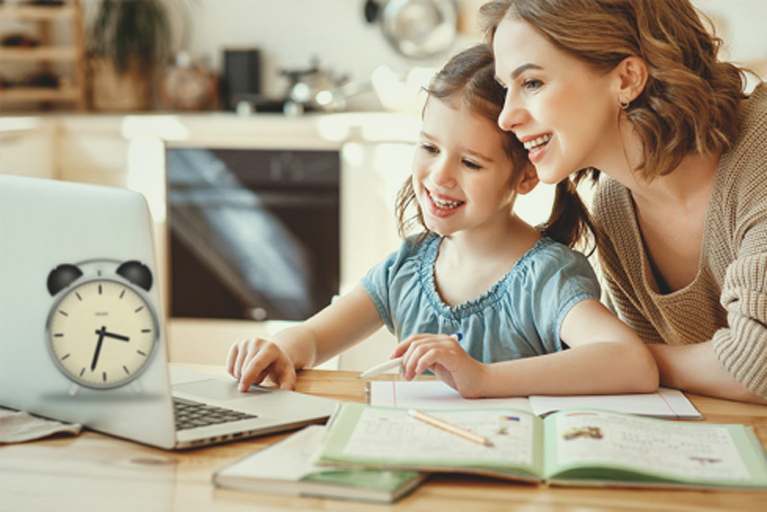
3:33
